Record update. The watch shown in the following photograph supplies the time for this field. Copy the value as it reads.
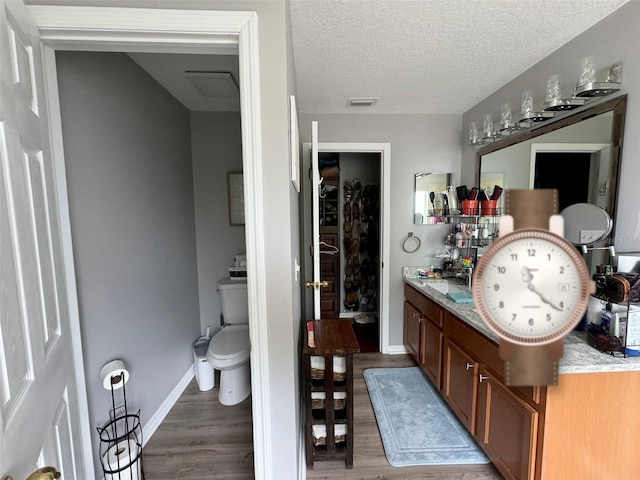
11:21
